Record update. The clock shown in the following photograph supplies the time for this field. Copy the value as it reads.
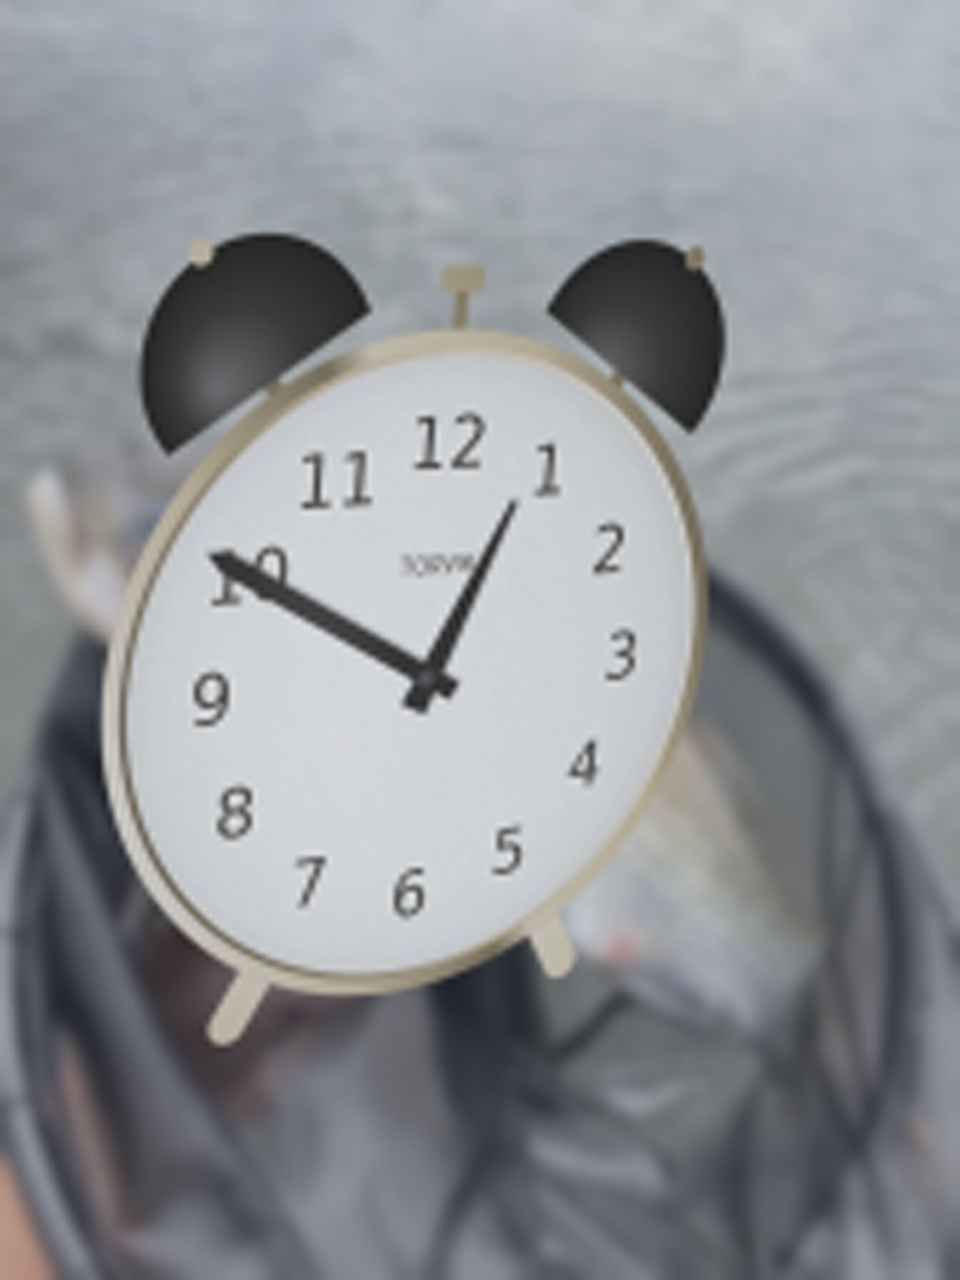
12:50
